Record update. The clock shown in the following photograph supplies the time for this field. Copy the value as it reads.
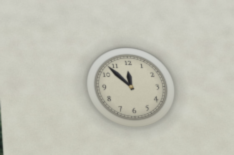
11:53
